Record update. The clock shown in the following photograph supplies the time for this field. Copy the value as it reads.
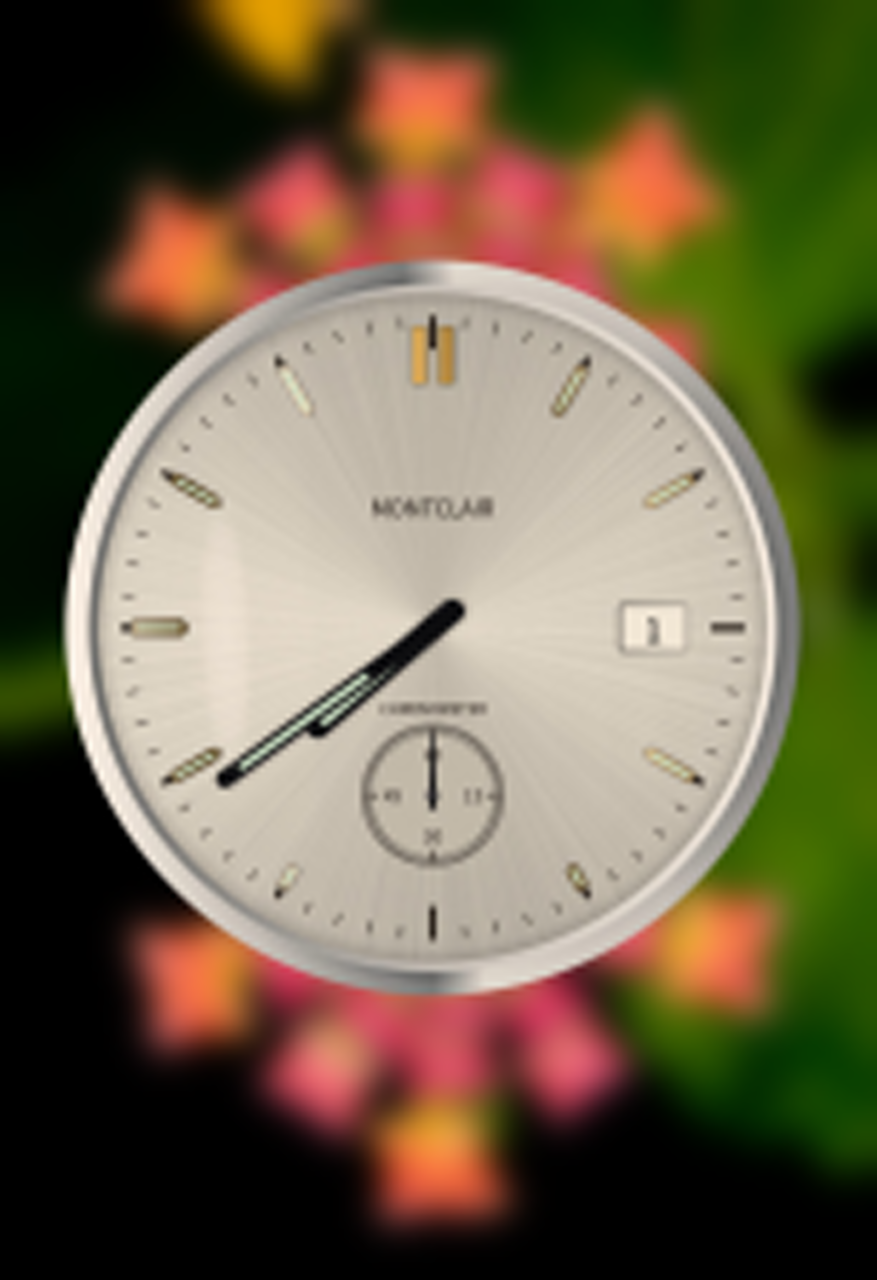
7:39
